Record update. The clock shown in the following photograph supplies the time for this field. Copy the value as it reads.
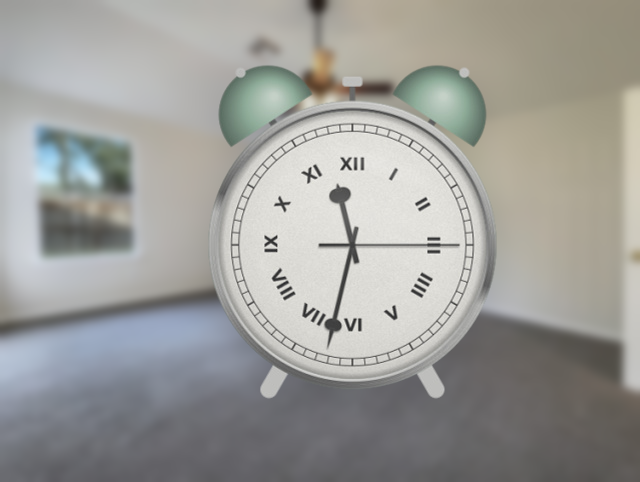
11:32:15
